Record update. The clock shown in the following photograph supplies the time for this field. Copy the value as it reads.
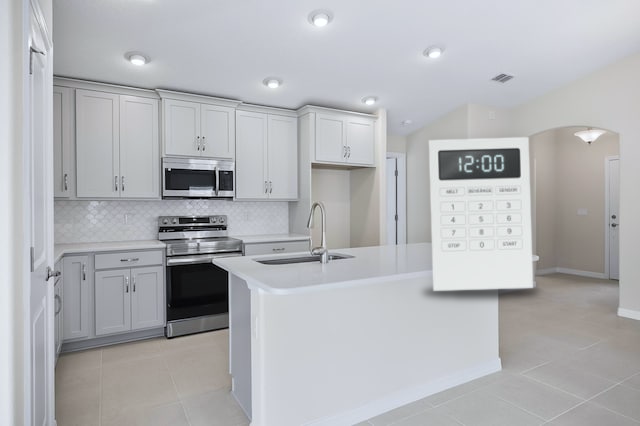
12:00
